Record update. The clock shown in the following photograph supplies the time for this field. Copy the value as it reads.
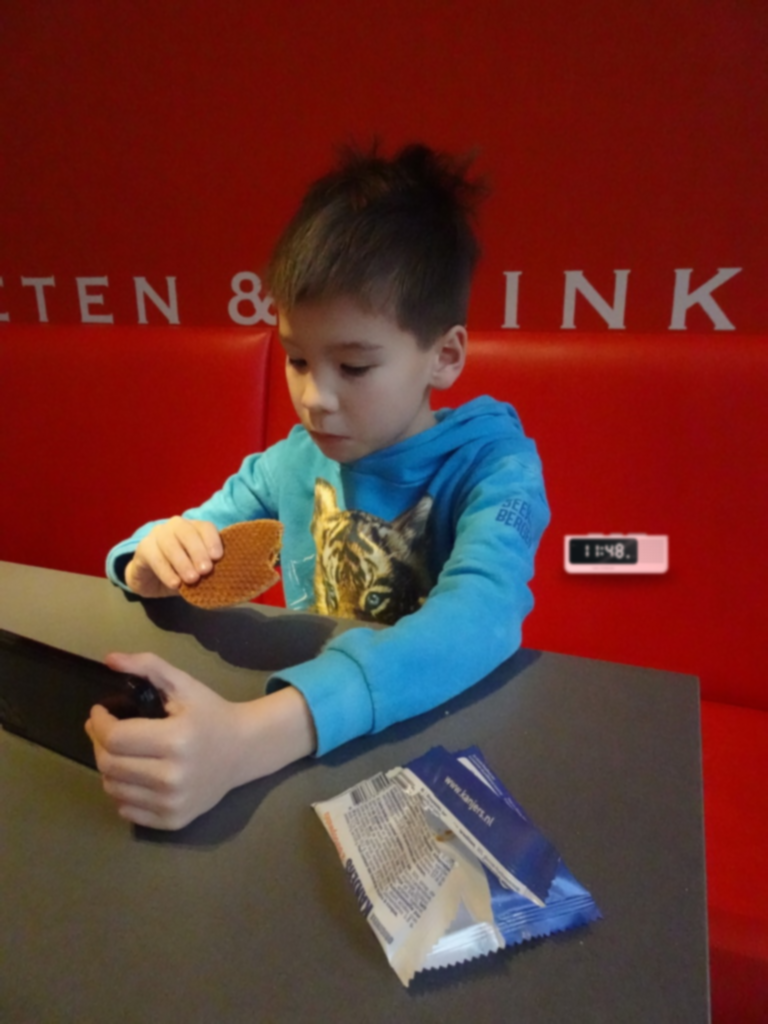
11:48
